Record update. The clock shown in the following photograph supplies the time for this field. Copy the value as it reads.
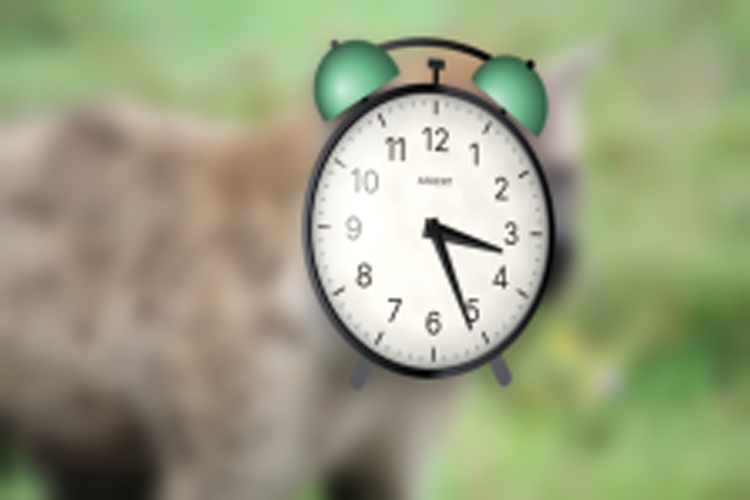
3:26
